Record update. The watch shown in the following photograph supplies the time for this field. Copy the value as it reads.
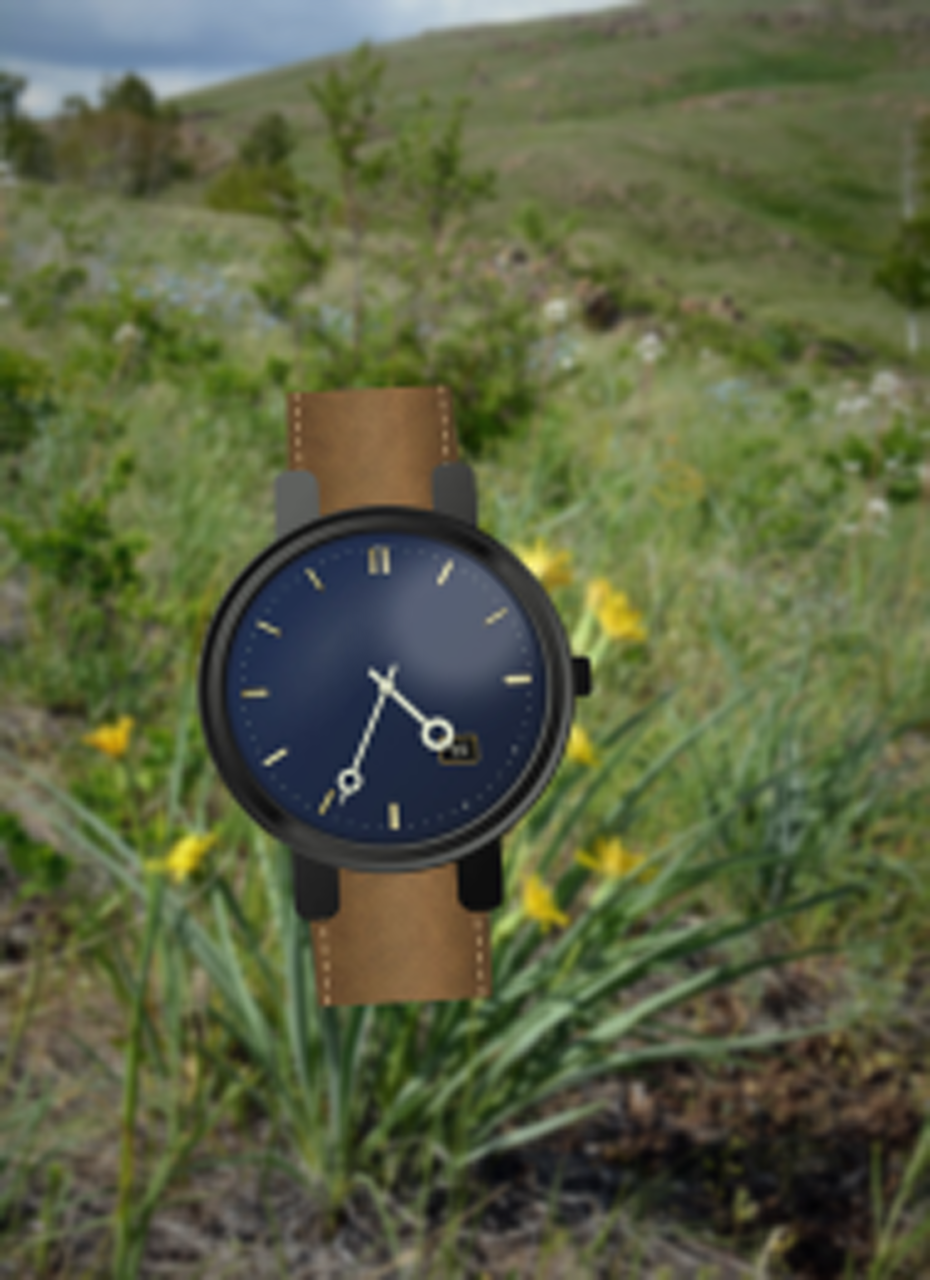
4:34
